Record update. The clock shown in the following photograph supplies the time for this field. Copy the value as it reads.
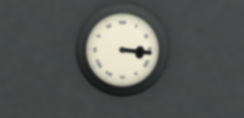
3:16
